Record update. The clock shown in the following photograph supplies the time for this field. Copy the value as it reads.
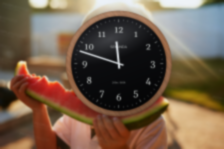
11:48
